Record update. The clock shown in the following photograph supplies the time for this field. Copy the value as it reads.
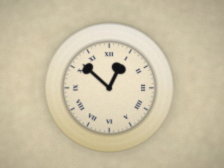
12:52
